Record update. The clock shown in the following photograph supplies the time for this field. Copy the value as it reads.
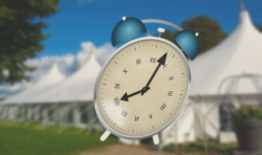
8:03
